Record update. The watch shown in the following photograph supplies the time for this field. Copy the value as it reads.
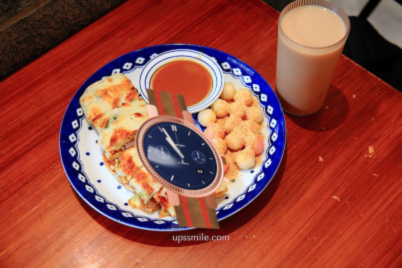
10:56
